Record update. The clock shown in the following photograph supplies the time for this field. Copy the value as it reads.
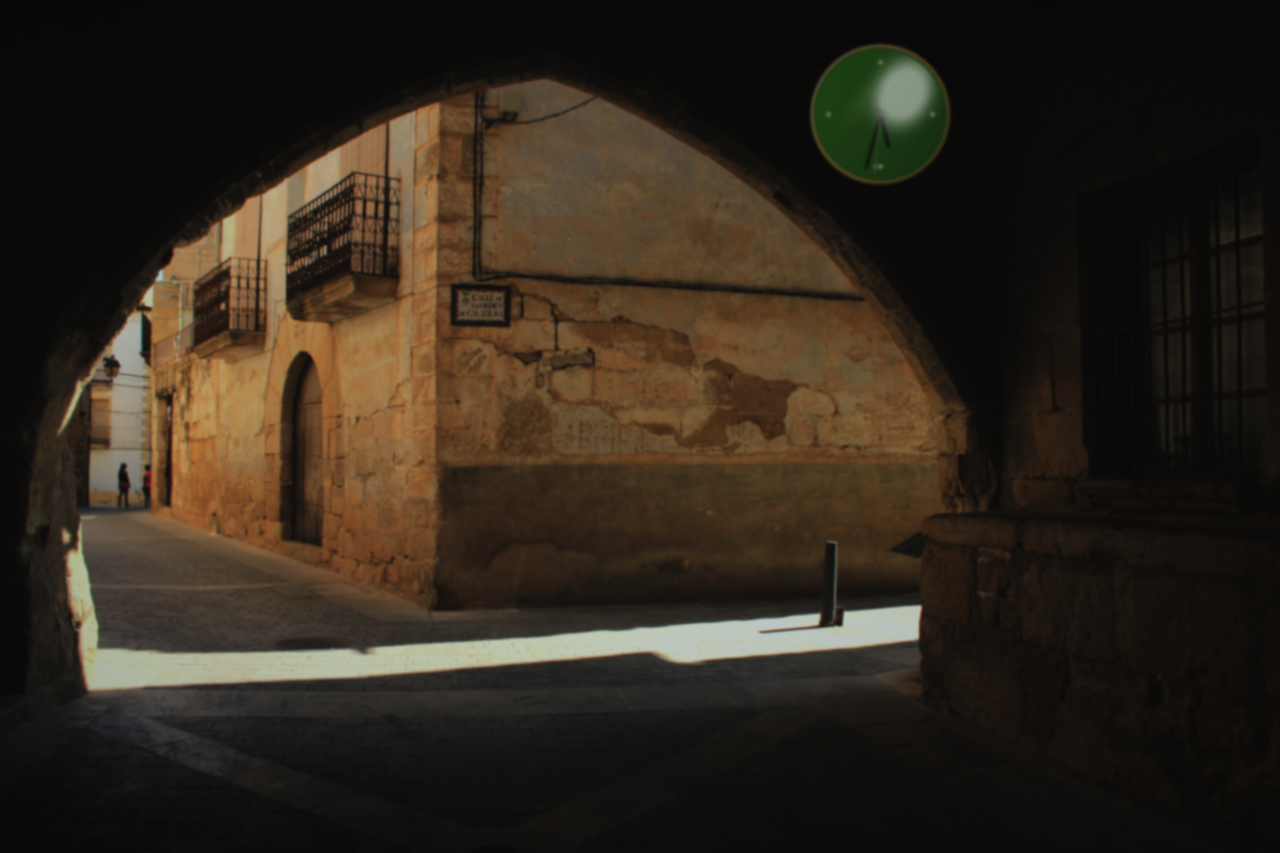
5:32:31
